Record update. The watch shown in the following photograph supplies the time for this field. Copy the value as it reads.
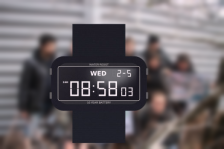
8:58:03
